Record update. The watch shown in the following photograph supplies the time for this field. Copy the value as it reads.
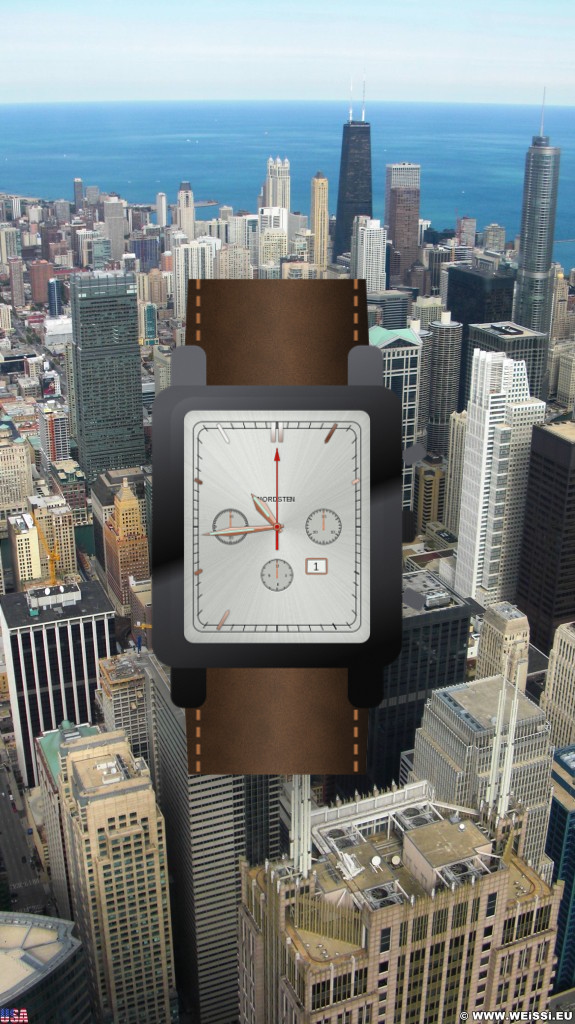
10:44
